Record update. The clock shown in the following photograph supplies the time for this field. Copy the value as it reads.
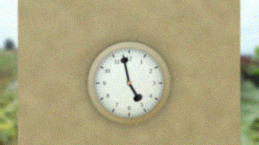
4:58
